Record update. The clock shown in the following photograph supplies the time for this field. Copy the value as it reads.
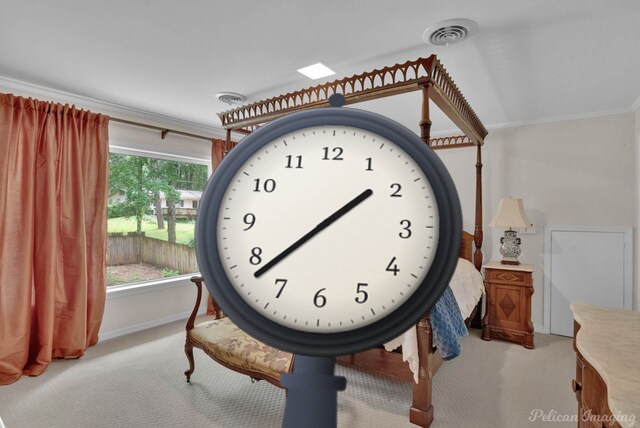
1:38
